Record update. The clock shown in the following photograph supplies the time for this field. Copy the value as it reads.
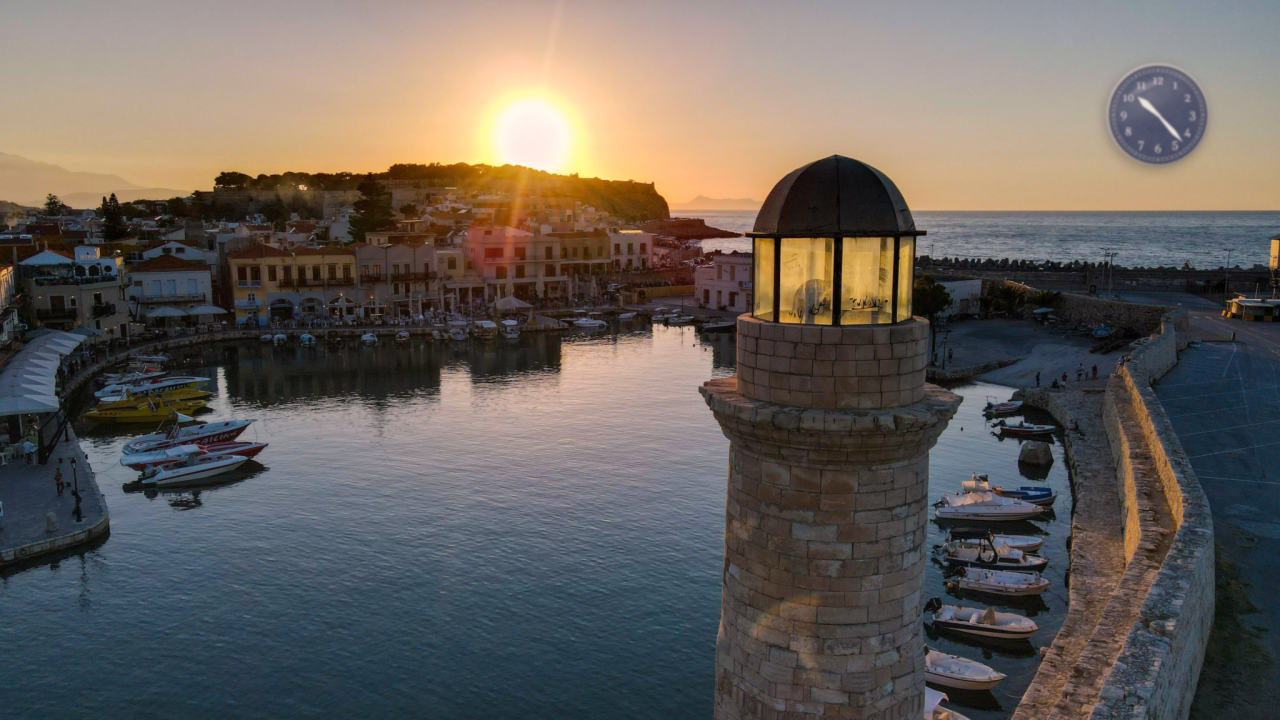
10:23
